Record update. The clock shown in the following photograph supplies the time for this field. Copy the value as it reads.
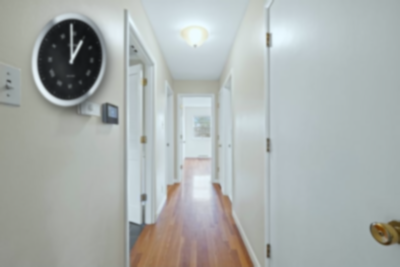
12:59
